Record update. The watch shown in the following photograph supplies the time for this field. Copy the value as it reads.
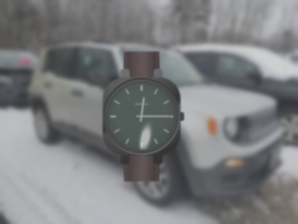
12:15
